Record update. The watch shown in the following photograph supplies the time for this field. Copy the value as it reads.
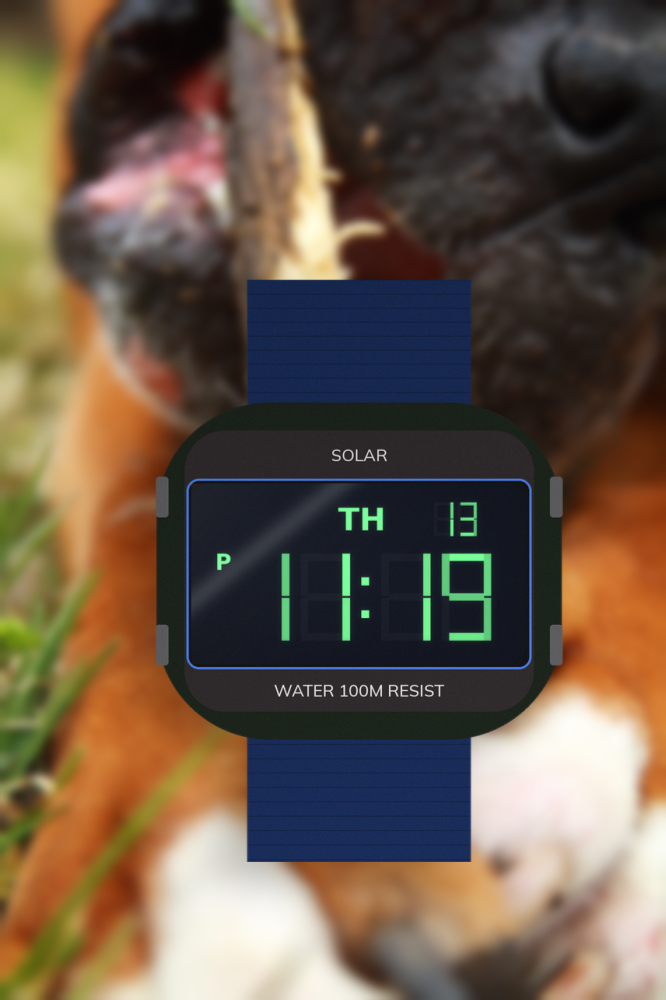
11:19
